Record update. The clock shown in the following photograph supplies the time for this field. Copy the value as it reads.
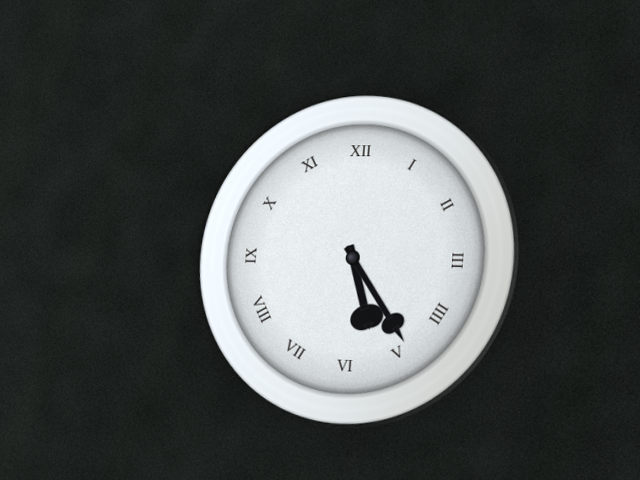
5:24
